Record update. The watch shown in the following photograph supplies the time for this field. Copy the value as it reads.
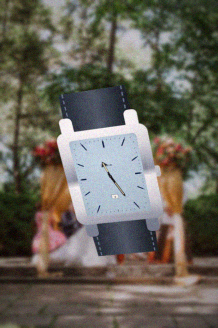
11:26
